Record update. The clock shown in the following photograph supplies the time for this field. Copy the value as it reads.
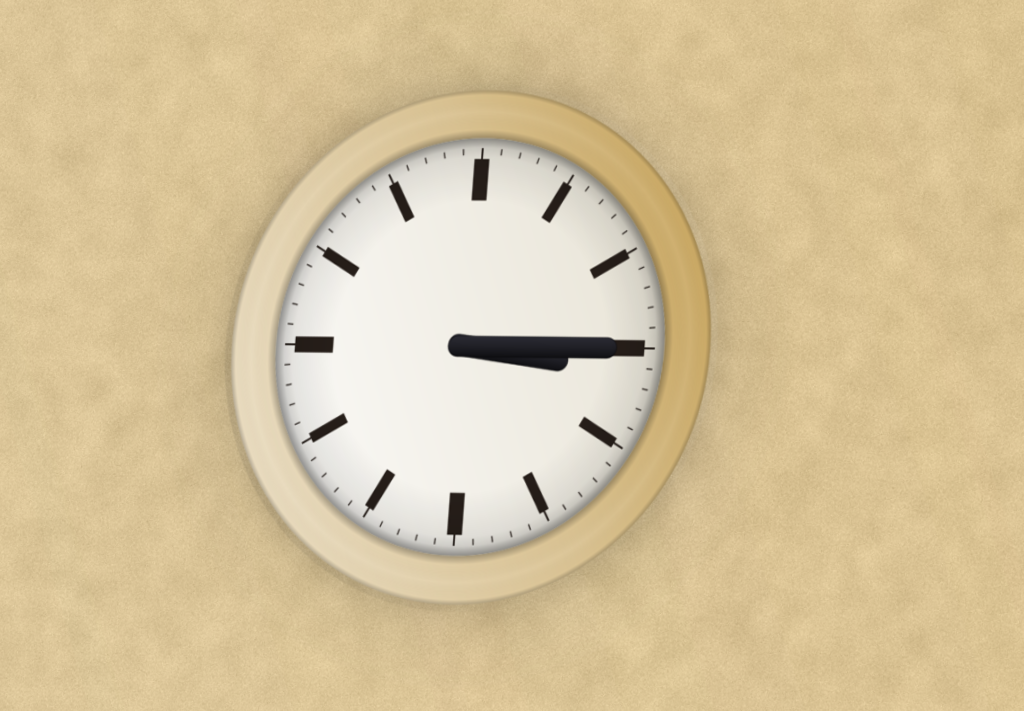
3:15
